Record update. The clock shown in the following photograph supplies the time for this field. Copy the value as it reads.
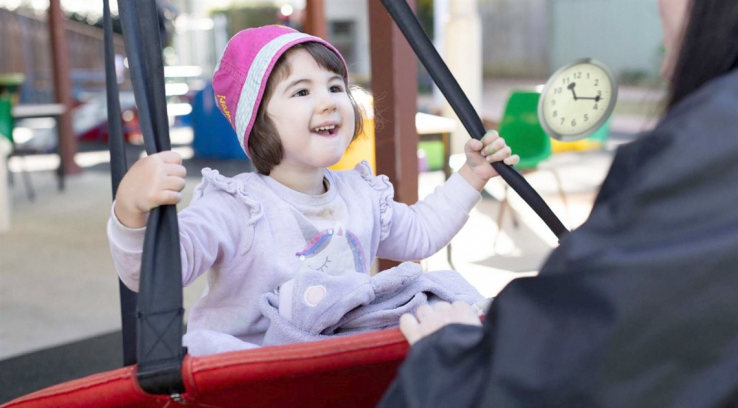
11:17
